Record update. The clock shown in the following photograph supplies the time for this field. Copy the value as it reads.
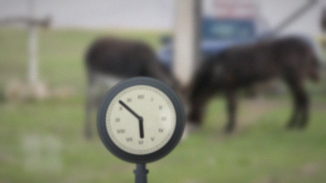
5:52
